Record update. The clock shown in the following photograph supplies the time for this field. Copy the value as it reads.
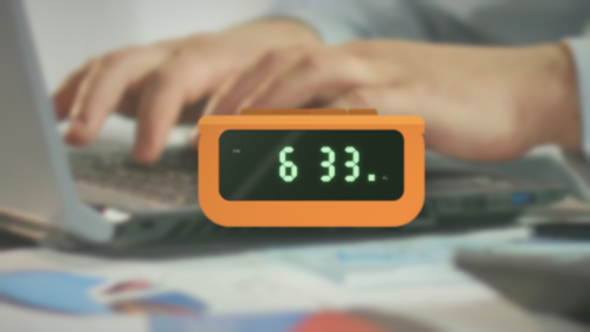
6:33
